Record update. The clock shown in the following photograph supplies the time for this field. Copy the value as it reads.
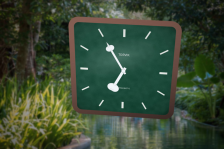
6:55
